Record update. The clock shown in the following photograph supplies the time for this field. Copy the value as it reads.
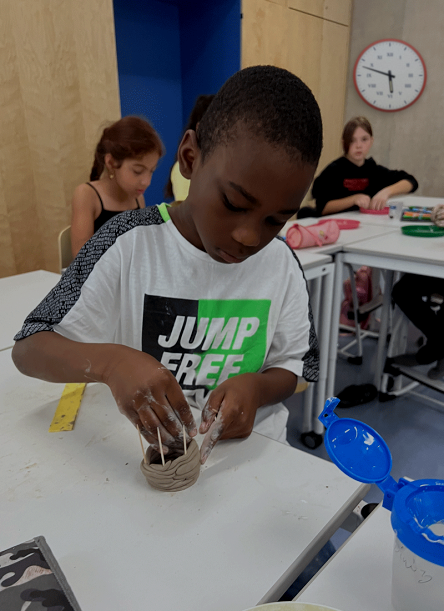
5:48
